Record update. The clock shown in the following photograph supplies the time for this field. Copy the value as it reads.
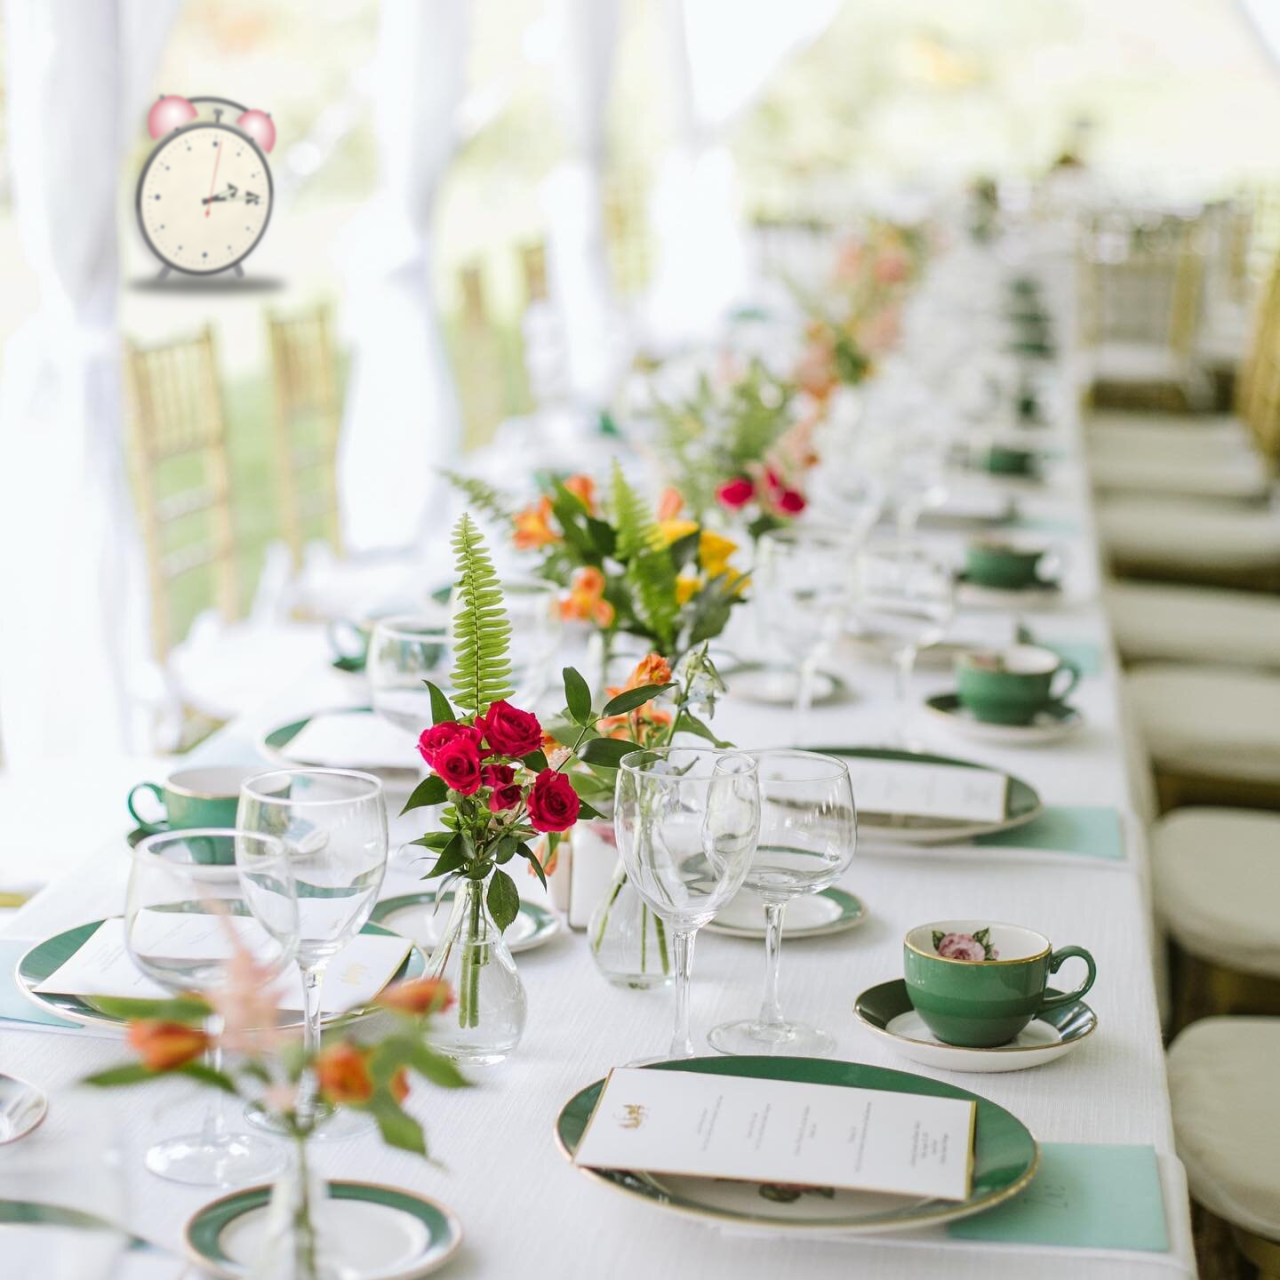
2:14:01
